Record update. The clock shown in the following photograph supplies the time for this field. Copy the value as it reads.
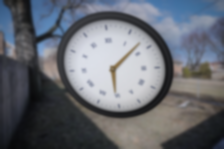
6:08
